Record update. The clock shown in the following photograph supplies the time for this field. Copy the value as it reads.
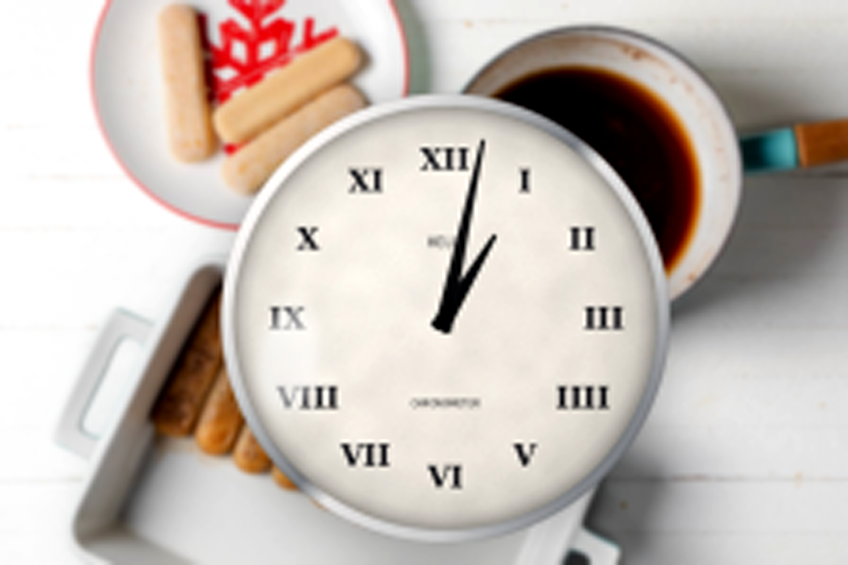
1:02
